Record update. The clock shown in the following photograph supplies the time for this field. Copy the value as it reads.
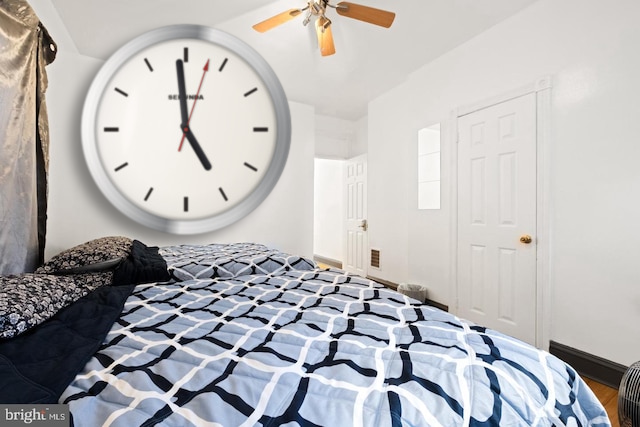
4:59:03
